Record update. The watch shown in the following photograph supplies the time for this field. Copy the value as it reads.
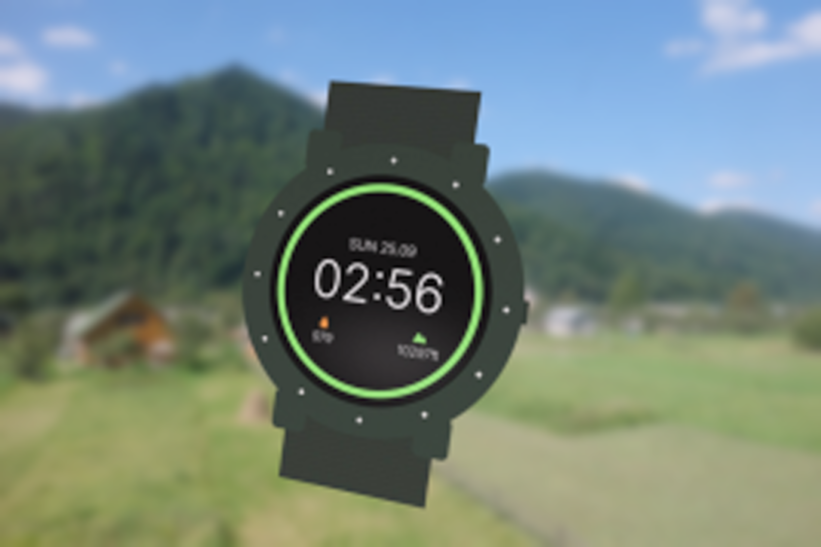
2:56
